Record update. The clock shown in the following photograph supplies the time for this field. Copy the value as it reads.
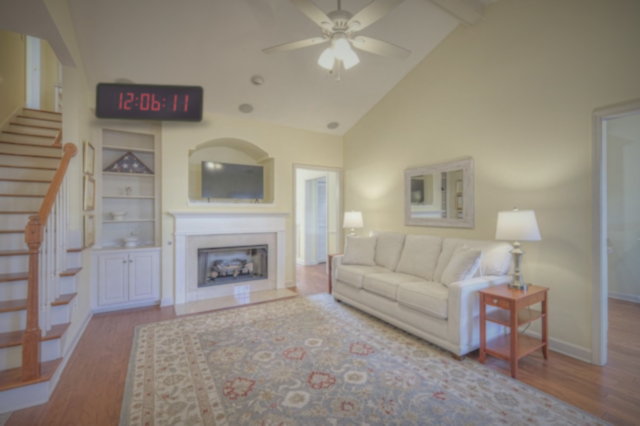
12:06:11
